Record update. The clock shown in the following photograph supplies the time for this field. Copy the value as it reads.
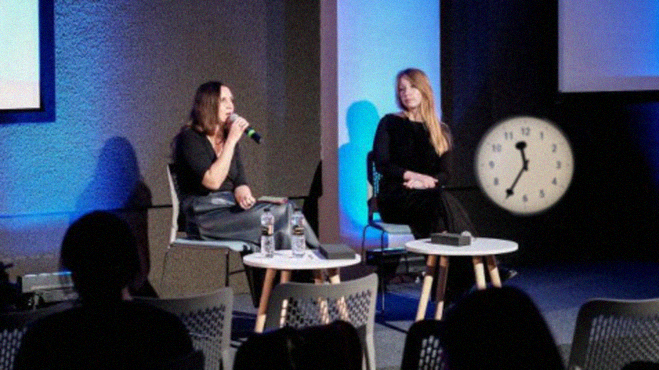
11:35
